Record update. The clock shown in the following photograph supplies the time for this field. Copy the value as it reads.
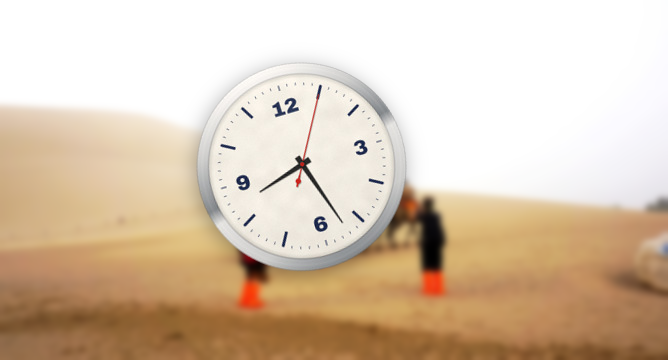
8:27:05
